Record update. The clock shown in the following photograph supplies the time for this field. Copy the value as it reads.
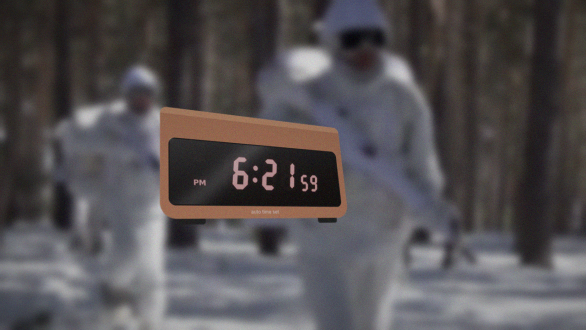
6:21:59
